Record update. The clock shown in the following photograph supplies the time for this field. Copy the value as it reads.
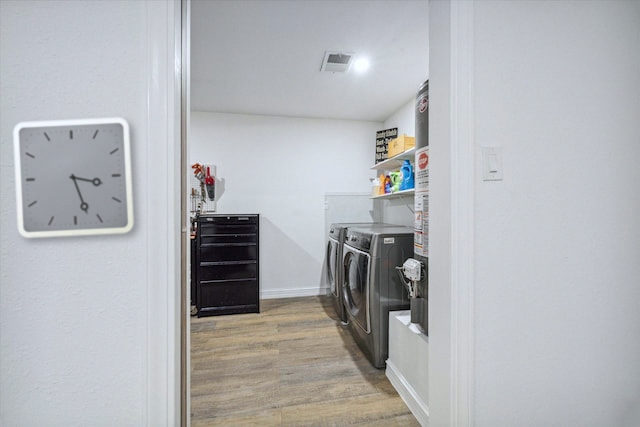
3:27
